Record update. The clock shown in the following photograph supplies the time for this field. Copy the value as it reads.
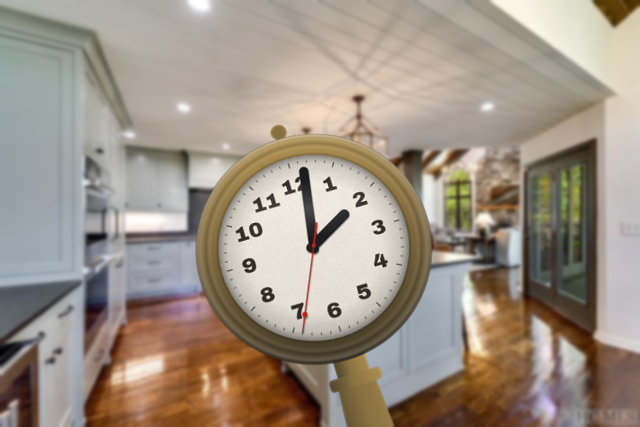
2:01:34
